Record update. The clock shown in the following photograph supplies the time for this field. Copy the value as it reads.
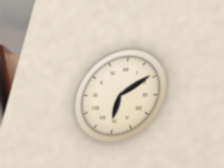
6:09
